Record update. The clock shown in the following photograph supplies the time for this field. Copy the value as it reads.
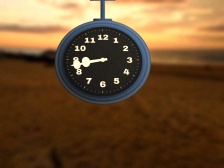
8:43
